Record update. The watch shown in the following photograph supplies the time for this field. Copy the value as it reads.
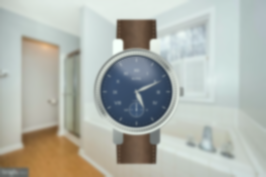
5:11
